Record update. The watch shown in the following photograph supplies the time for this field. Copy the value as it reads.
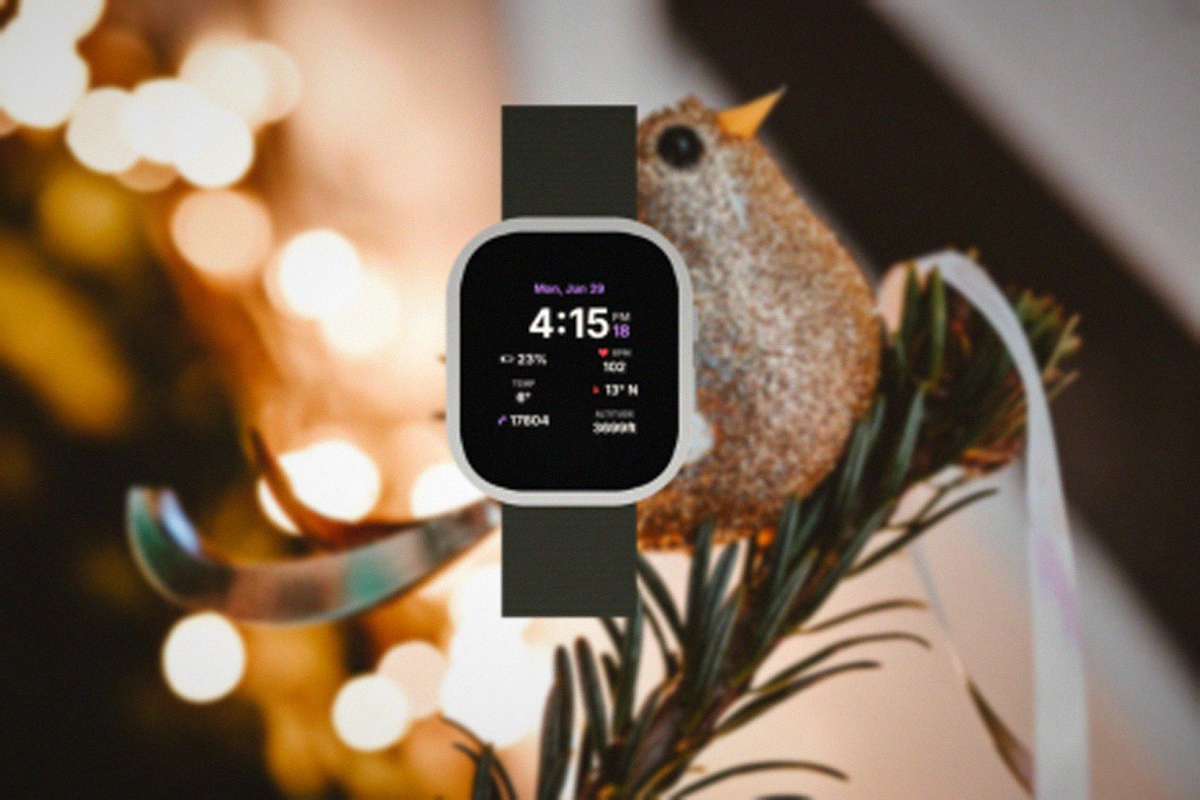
4:15
